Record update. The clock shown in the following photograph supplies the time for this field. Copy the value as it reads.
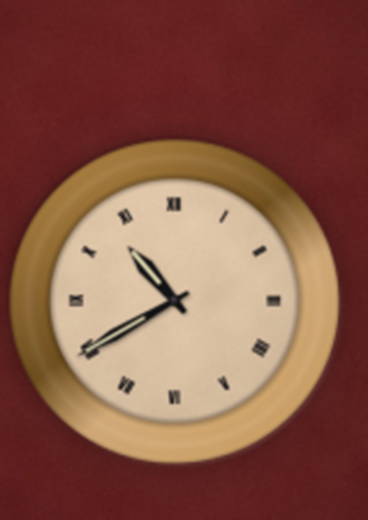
10:40
